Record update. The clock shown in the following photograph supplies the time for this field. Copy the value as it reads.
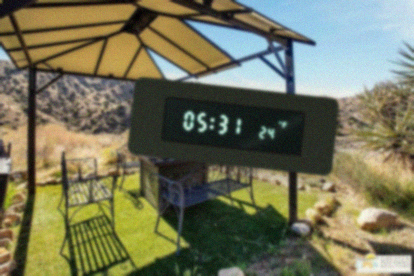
5:31
